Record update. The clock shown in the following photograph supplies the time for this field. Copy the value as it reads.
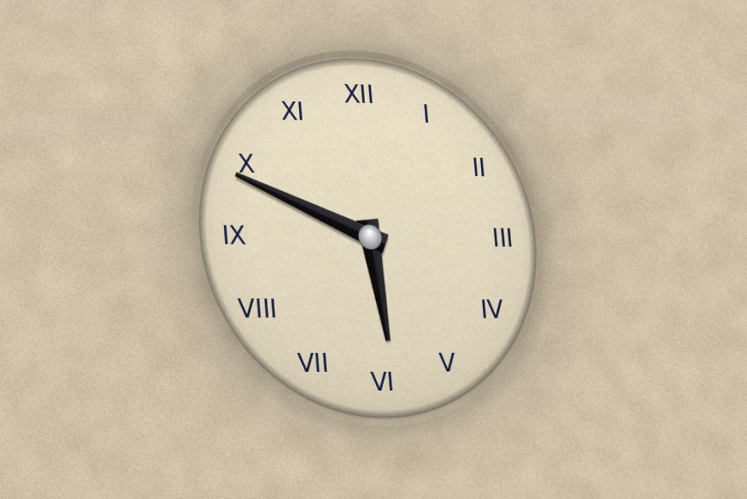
5:49
